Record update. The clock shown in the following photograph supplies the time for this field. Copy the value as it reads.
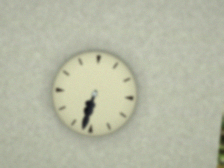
6:32
